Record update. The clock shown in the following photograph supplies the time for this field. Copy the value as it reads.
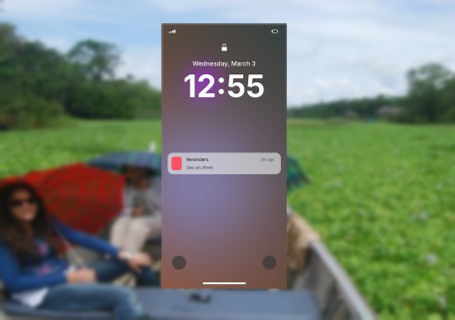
12:55
